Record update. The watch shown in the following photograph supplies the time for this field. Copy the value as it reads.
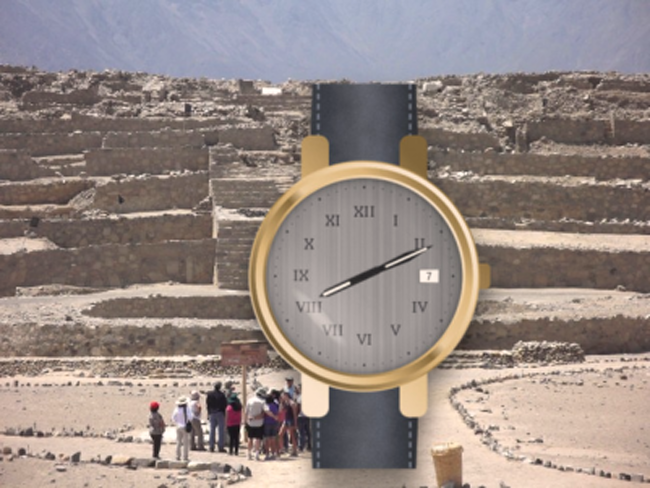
8:11
